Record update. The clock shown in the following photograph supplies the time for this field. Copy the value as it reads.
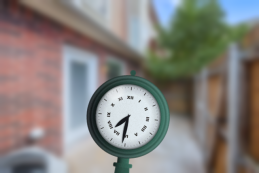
7:31
